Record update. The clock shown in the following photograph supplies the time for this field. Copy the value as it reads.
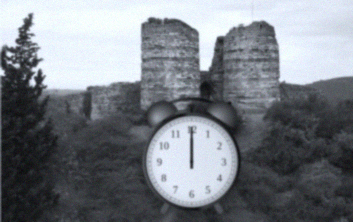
12:00
